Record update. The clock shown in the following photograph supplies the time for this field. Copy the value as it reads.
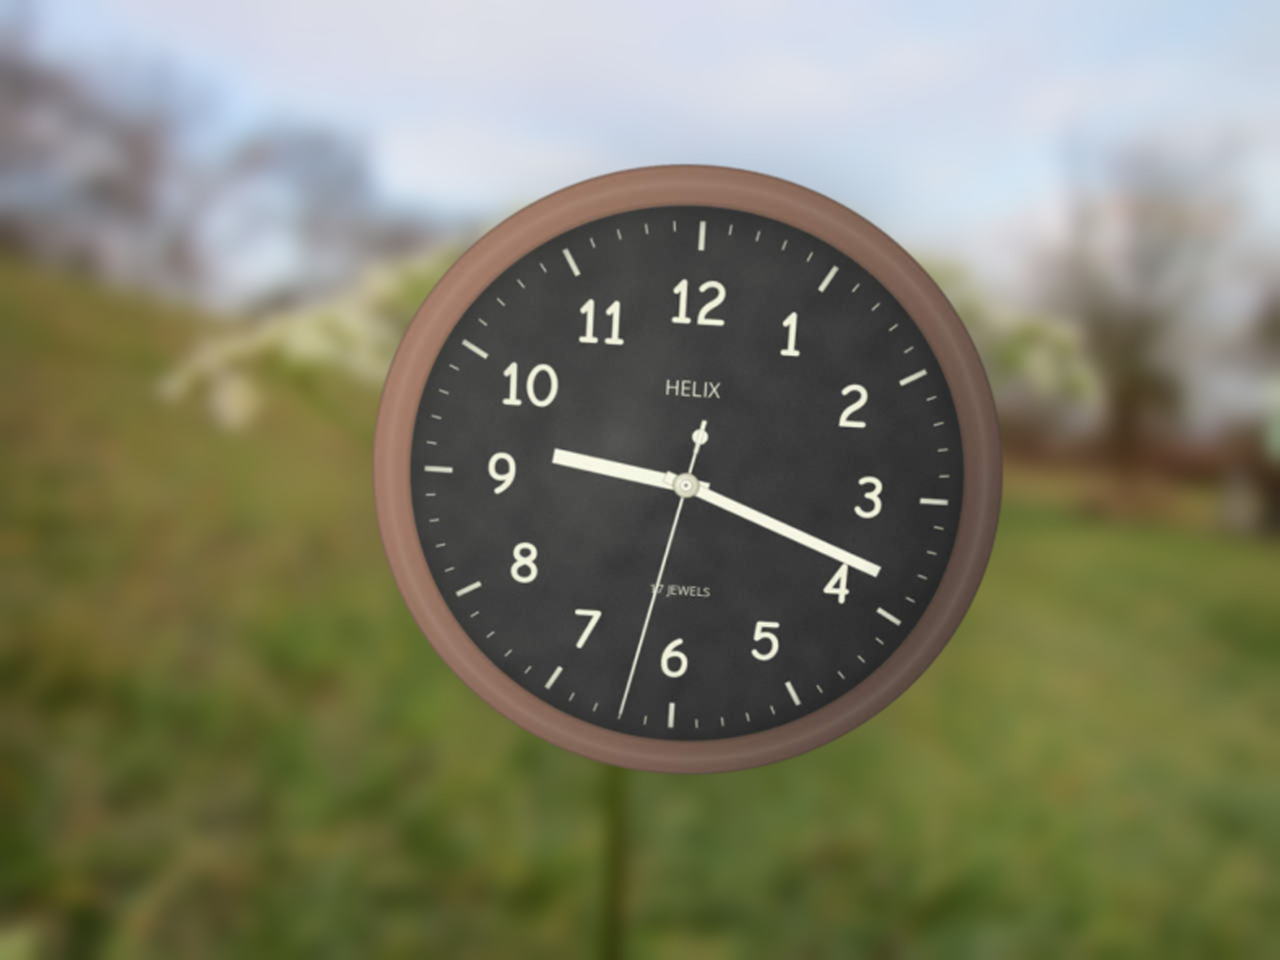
9:18:32
